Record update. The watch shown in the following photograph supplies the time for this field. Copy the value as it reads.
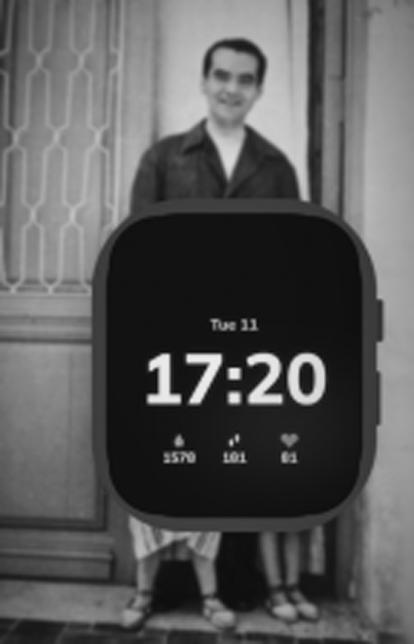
17:20
